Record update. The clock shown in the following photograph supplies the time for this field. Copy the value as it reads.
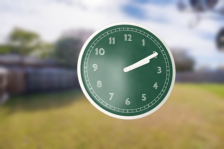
2:10
